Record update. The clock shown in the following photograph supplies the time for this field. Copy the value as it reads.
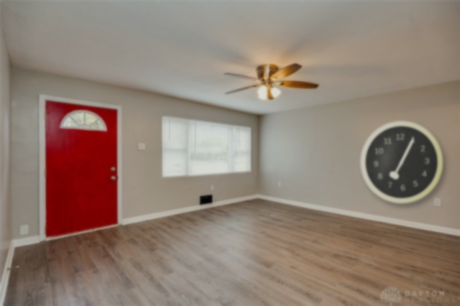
7:05
